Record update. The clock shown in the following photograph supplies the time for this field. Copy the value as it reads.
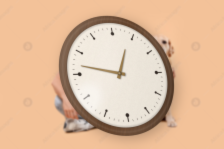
12:47
